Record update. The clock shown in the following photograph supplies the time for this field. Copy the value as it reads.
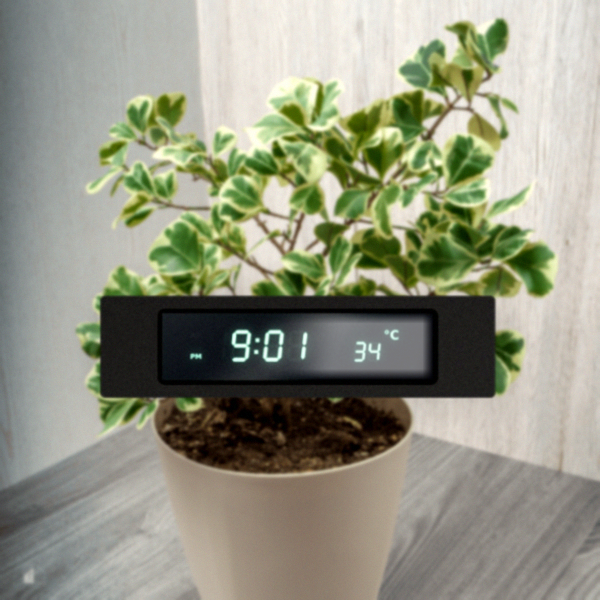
9:01
